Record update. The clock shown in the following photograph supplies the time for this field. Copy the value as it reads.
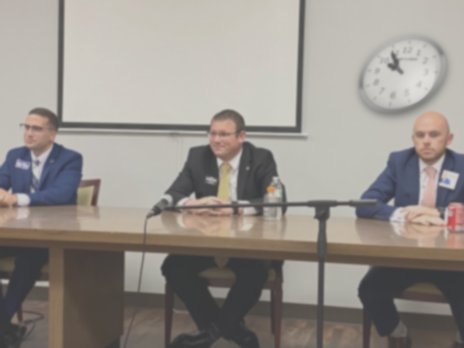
9:54
